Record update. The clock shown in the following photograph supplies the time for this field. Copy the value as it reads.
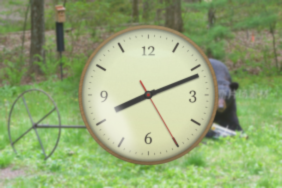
8:11:25
